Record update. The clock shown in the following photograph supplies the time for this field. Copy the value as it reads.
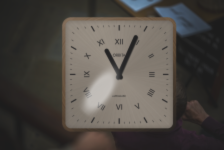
11:04
